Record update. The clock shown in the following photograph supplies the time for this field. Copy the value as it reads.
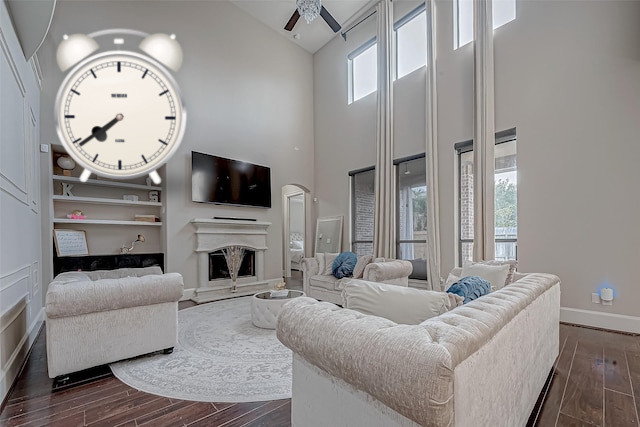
7:39
